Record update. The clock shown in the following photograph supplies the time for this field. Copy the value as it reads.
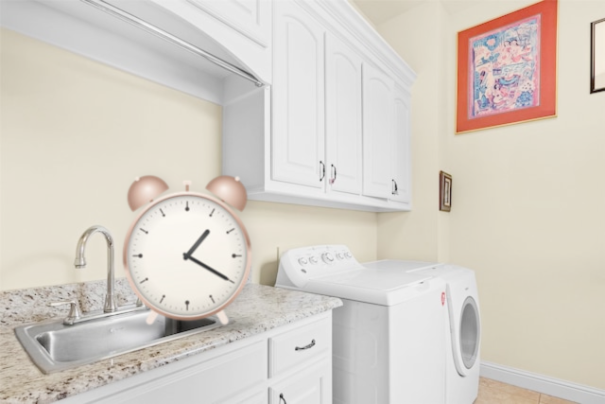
1:20
